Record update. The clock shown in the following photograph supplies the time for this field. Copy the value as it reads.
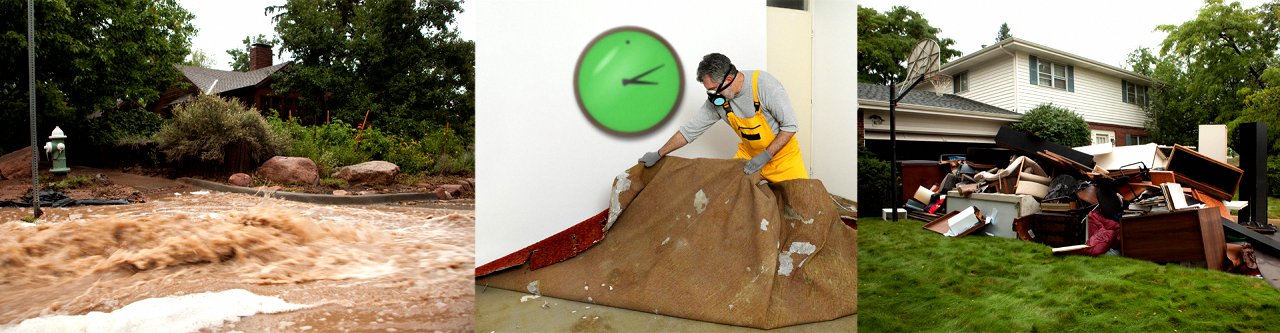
3:11
